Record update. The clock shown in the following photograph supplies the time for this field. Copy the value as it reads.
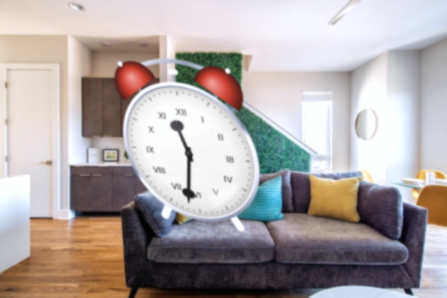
11:32
